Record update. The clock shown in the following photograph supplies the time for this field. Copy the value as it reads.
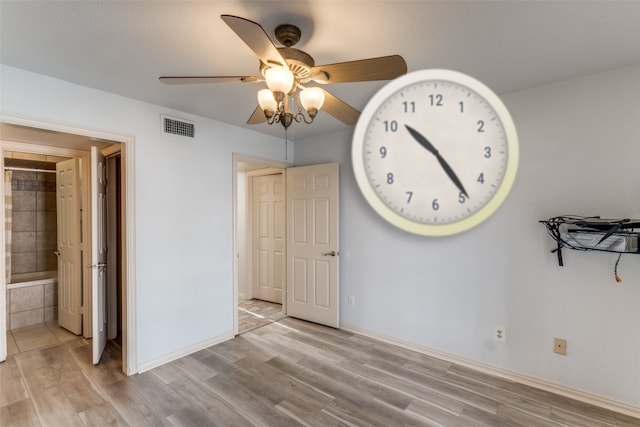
10:24
